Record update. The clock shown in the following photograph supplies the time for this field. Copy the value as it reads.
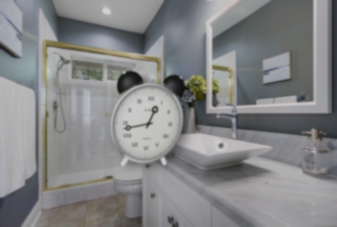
12:43
